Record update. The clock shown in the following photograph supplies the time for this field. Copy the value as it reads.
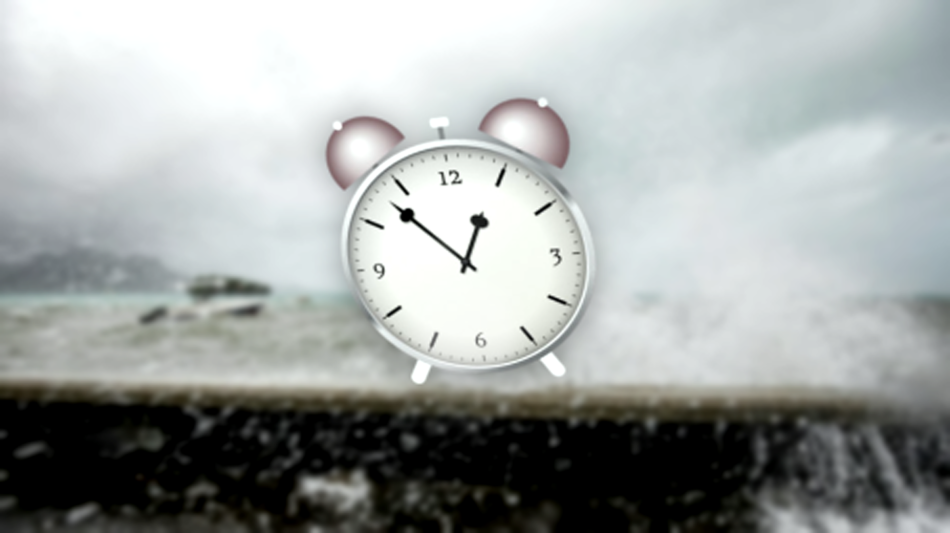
12:53
